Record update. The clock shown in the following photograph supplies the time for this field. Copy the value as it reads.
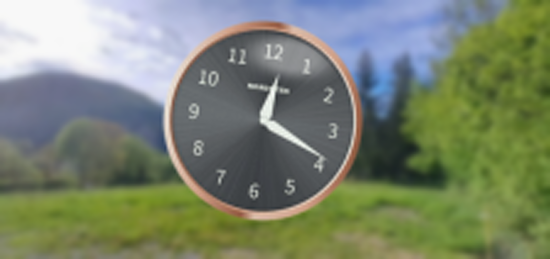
12:19
